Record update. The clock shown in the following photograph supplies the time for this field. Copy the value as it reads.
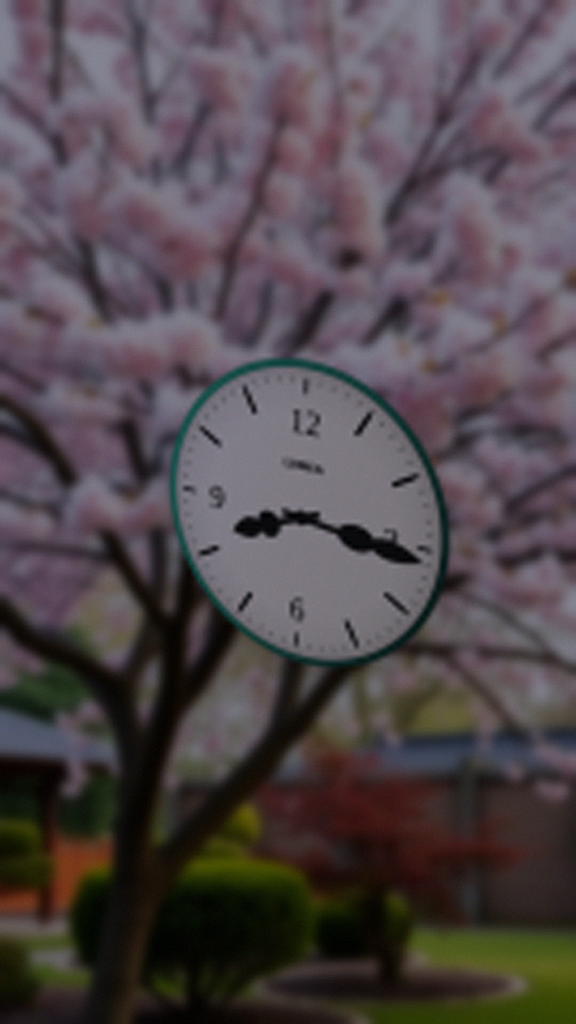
8:16
